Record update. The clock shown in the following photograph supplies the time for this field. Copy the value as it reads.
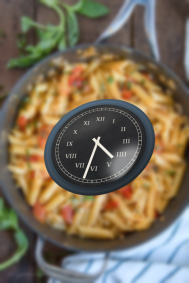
4:32
